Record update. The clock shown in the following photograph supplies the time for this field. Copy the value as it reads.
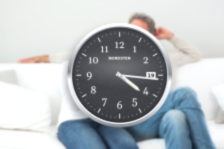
4:16
